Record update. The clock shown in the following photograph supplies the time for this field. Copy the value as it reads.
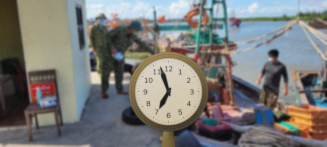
6:57
